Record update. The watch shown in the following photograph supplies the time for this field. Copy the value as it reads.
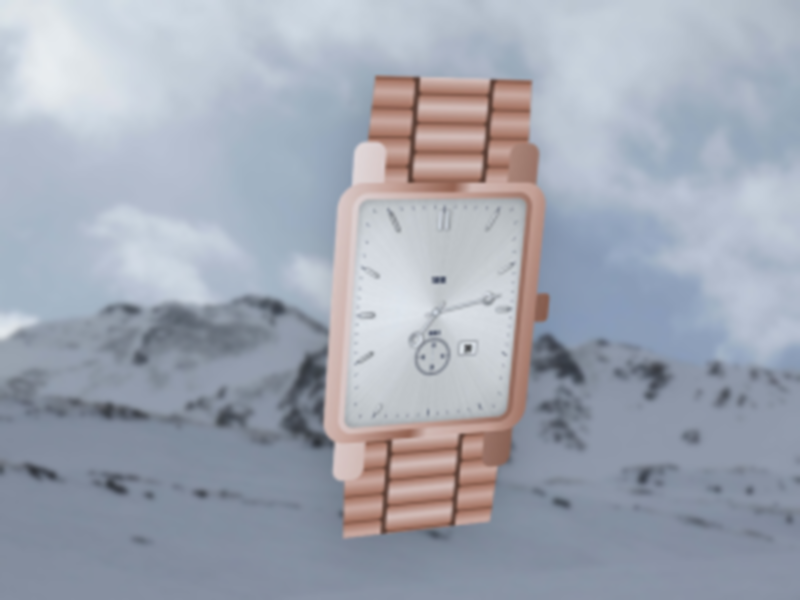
7:13
